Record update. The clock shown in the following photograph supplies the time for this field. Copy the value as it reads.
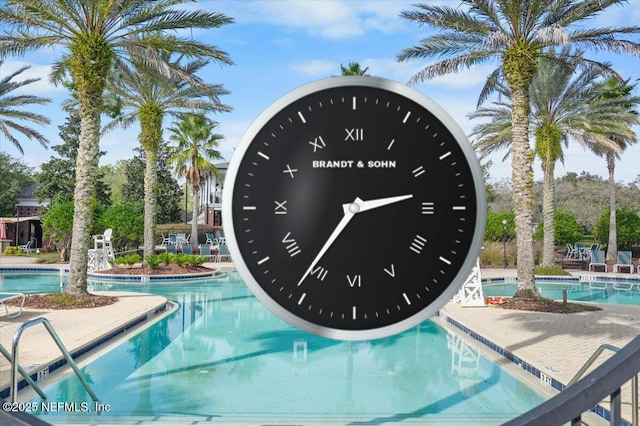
2:36
